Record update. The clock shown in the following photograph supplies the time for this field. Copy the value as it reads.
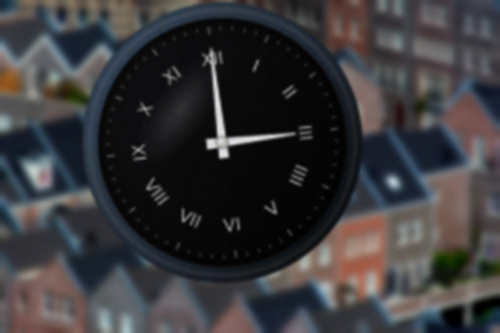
3:00
